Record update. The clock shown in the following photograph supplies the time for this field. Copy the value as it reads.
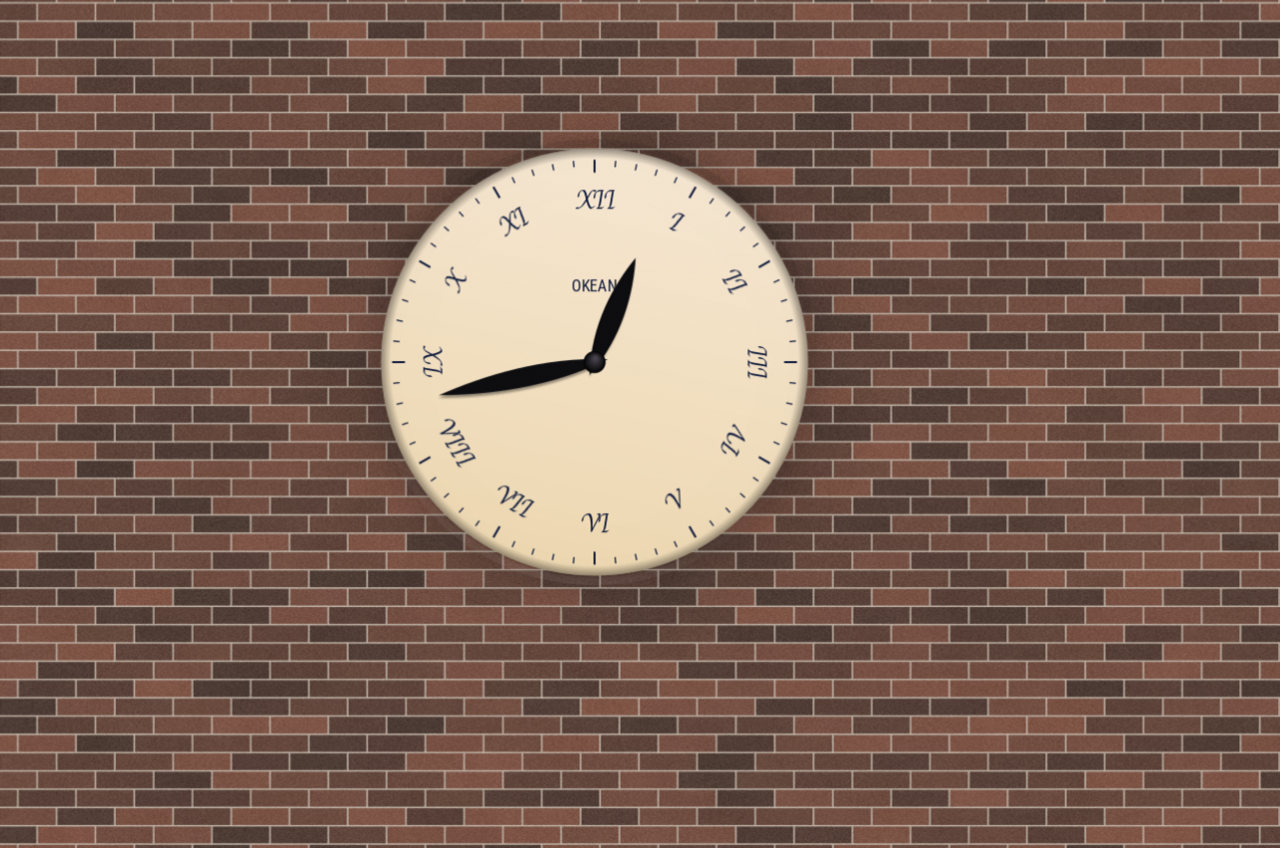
12:43
